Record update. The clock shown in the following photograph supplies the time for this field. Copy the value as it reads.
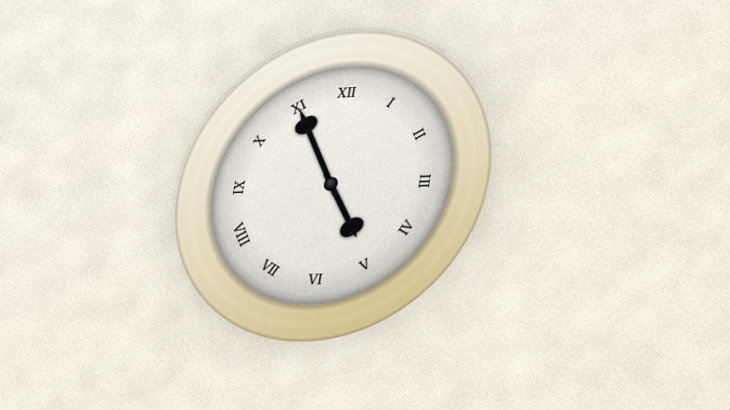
4:55
